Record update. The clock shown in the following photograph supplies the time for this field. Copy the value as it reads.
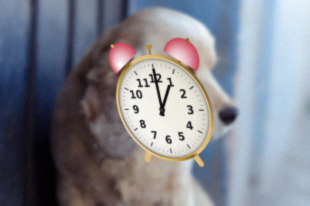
1:00
